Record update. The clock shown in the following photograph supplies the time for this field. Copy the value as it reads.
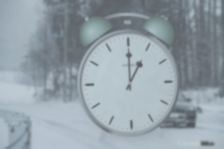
1:00
